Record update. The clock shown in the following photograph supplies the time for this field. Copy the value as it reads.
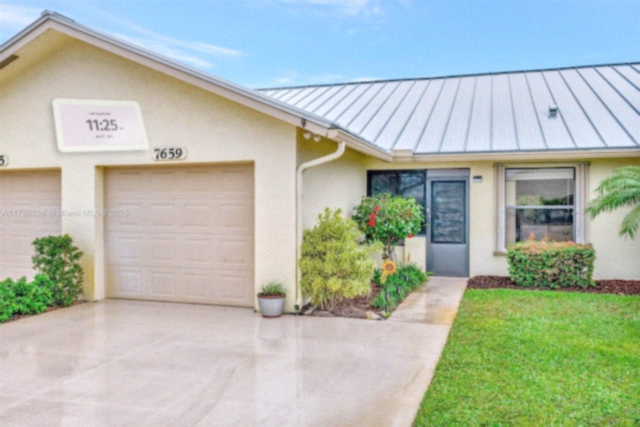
11:25
